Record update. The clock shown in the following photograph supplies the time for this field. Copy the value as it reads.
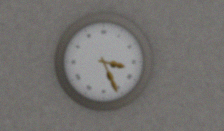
3:26
